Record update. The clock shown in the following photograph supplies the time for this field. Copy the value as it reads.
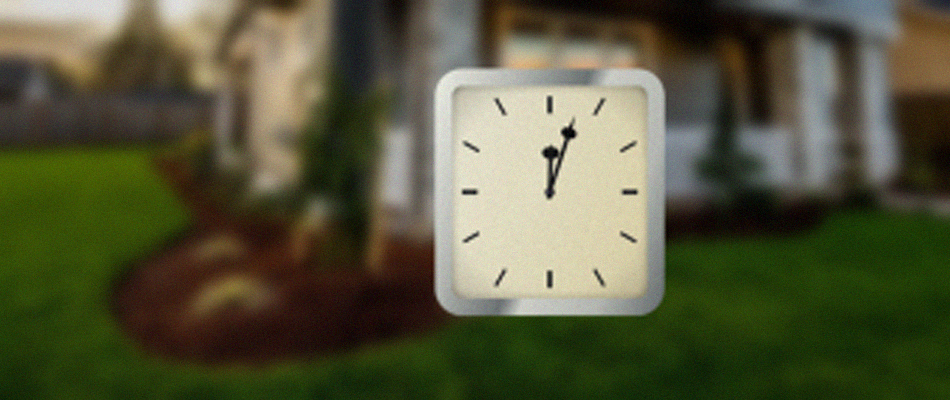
12:03
